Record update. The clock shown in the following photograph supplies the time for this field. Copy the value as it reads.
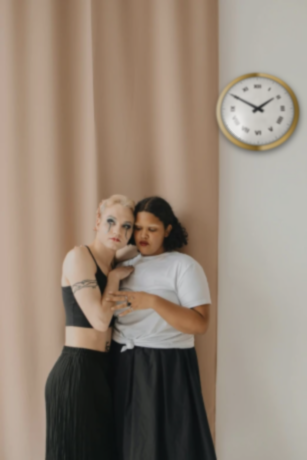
1:50
